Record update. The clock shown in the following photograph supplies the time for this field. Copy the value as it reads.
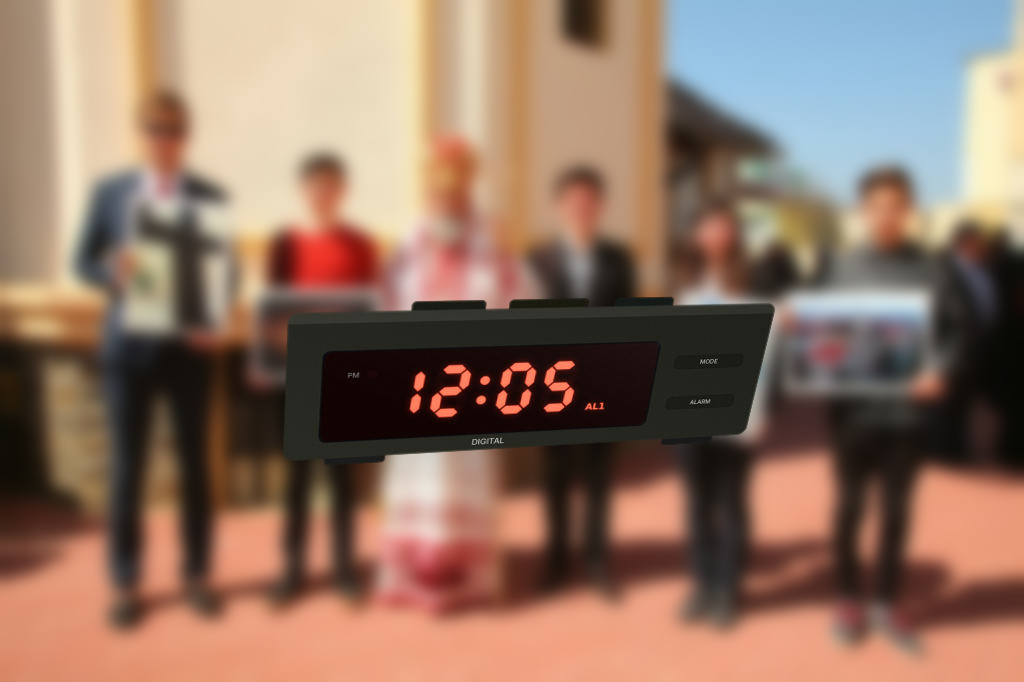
12:05
